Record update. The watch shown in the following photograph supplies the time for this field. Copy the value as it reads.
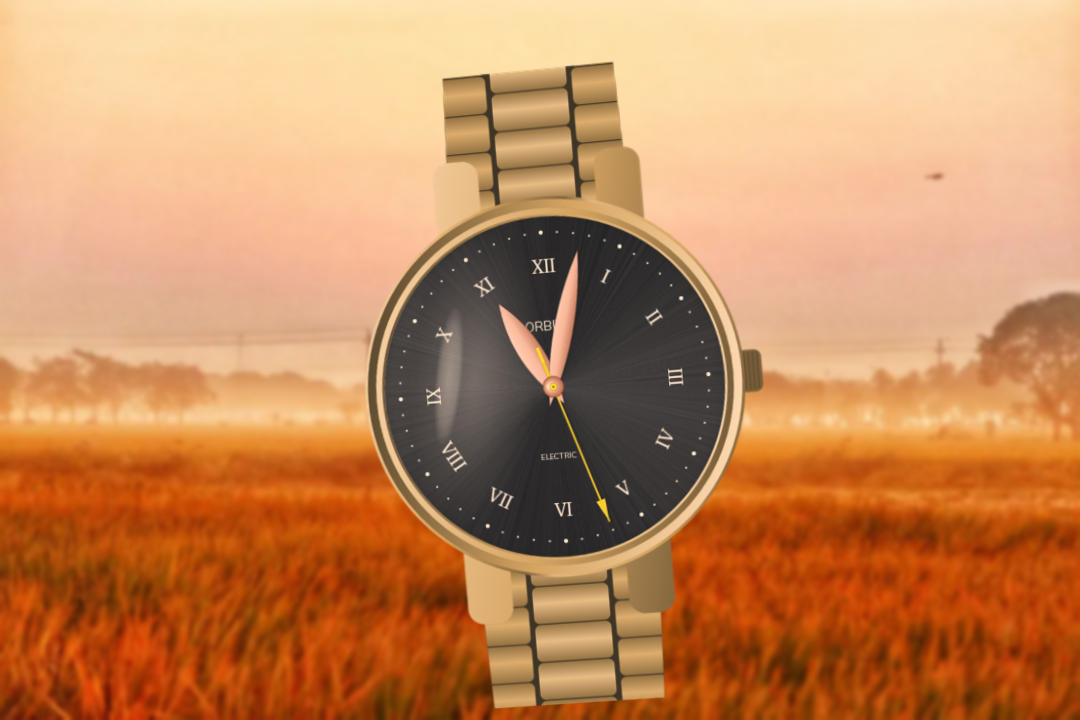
11:02:27
